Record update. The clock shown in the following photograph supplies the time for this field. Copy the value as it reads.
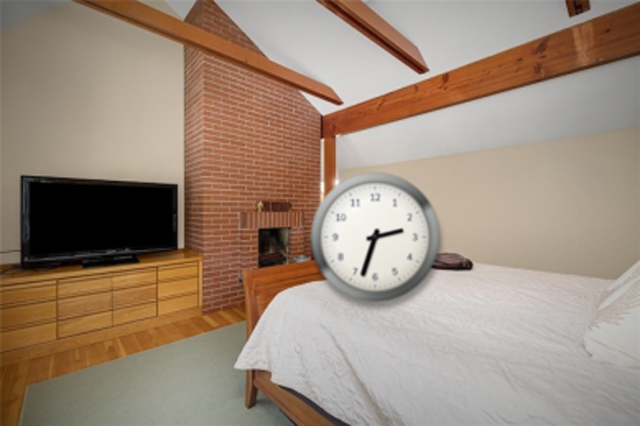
2:33
